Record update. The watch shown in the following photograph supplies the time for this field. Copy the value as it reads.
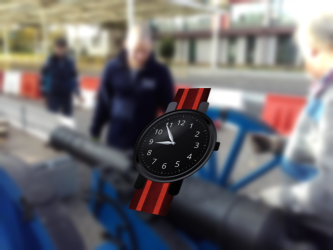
8:54
